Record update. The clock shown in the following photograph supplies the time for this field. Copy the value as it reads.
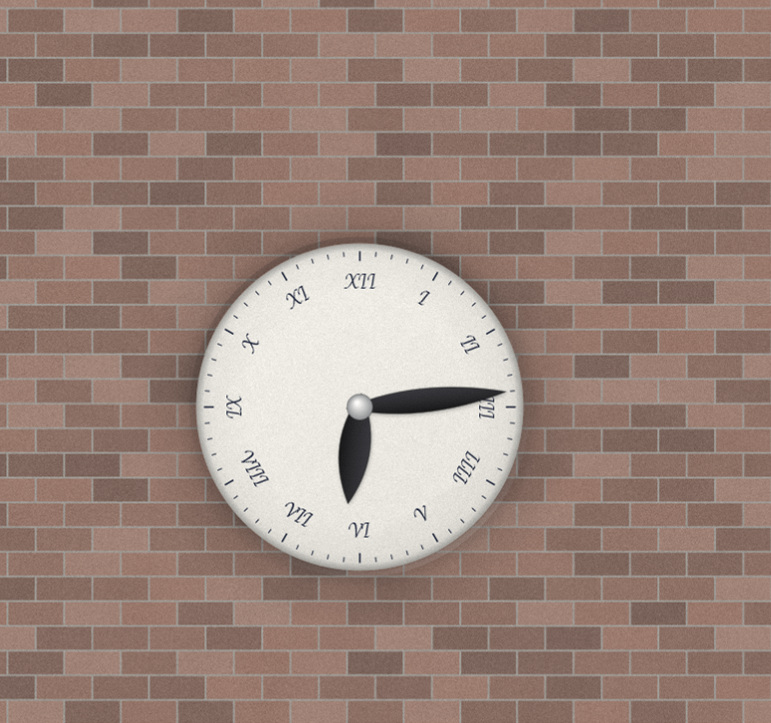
6:14
